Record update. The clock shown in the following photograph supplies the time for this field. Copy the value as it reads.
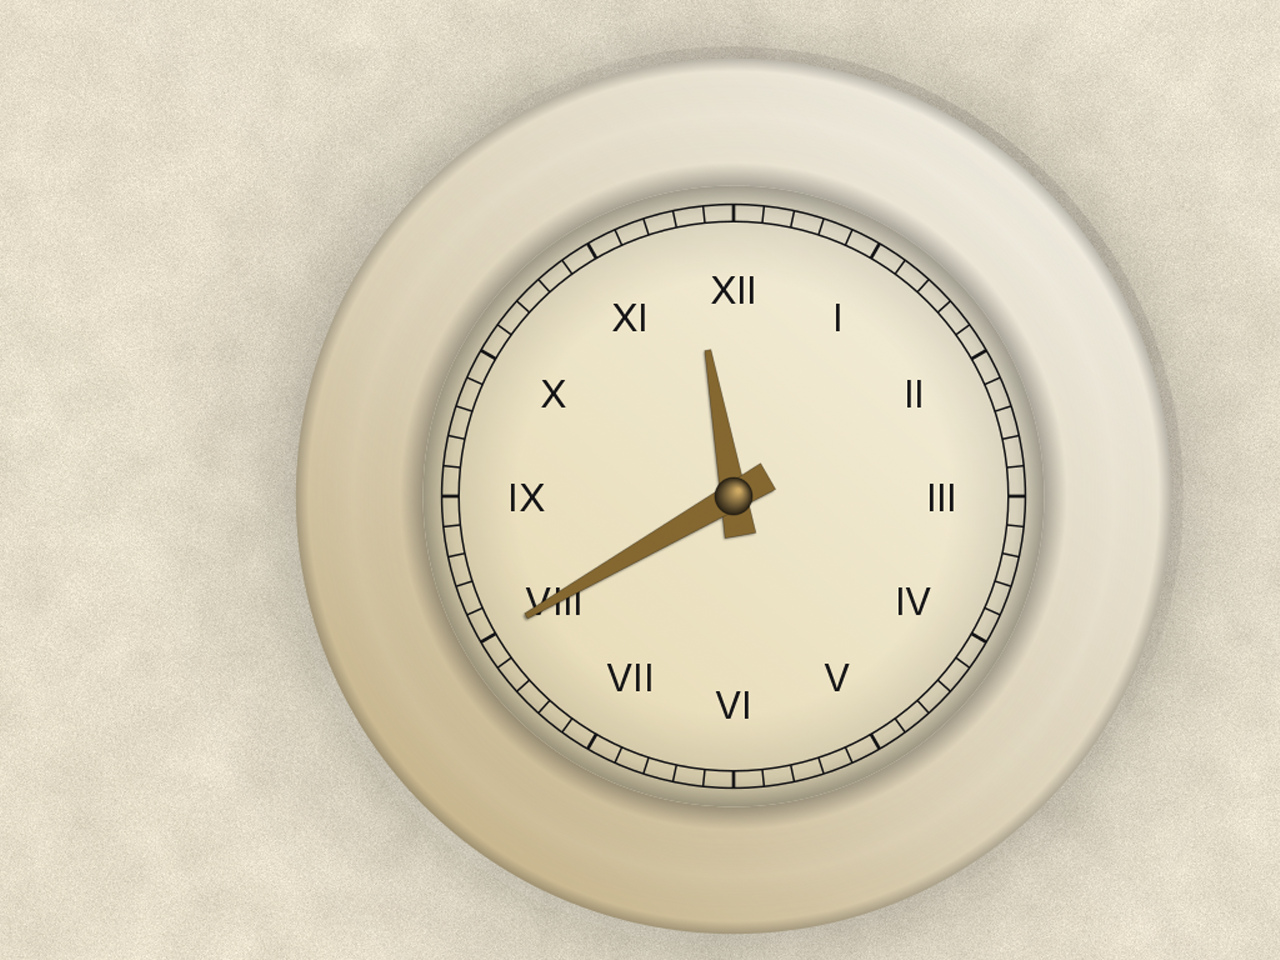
11:40
